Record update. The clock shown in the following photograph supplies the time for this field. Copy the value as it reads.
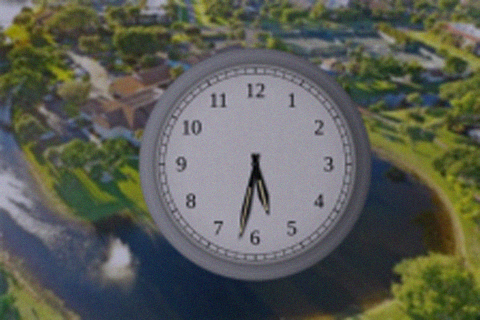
5:32
